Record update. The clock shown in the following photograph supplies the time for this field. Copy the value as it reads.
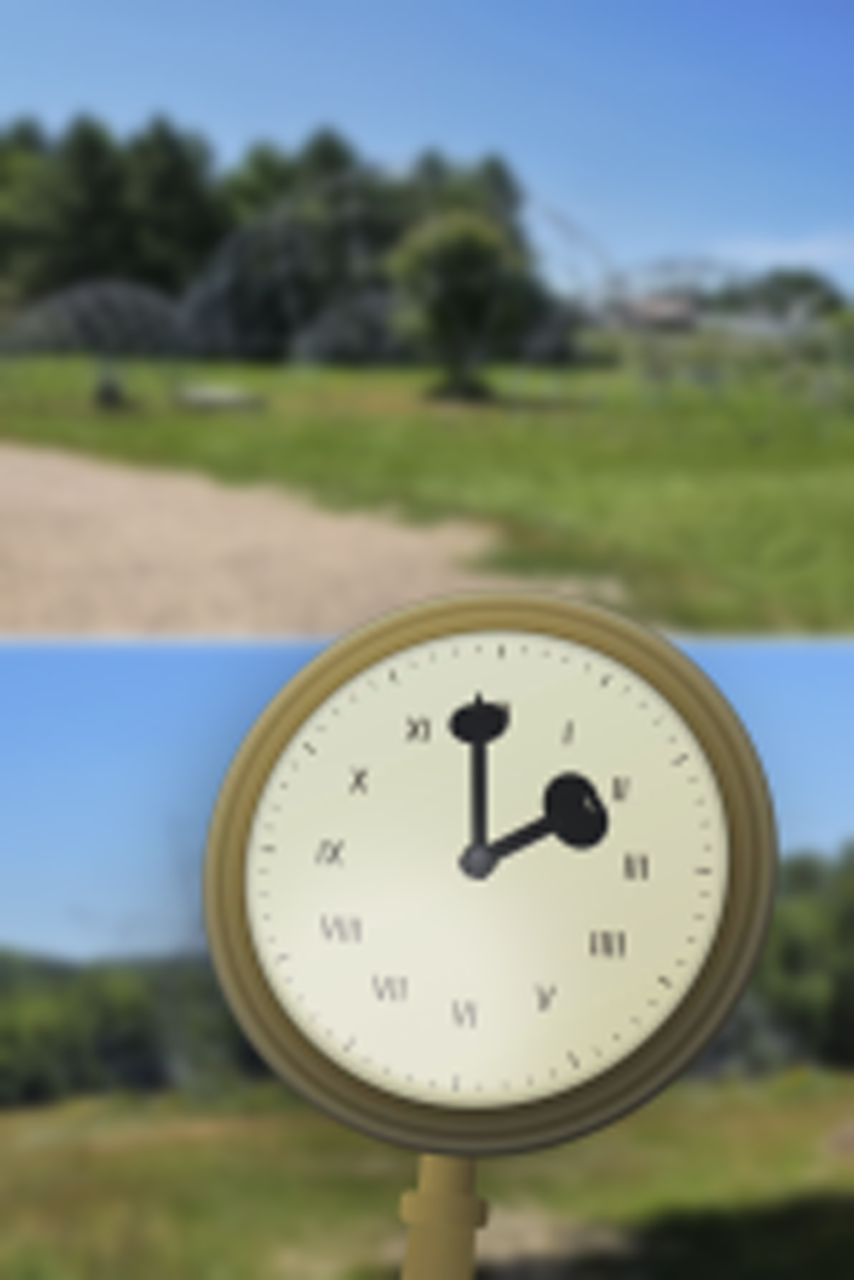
1:59
